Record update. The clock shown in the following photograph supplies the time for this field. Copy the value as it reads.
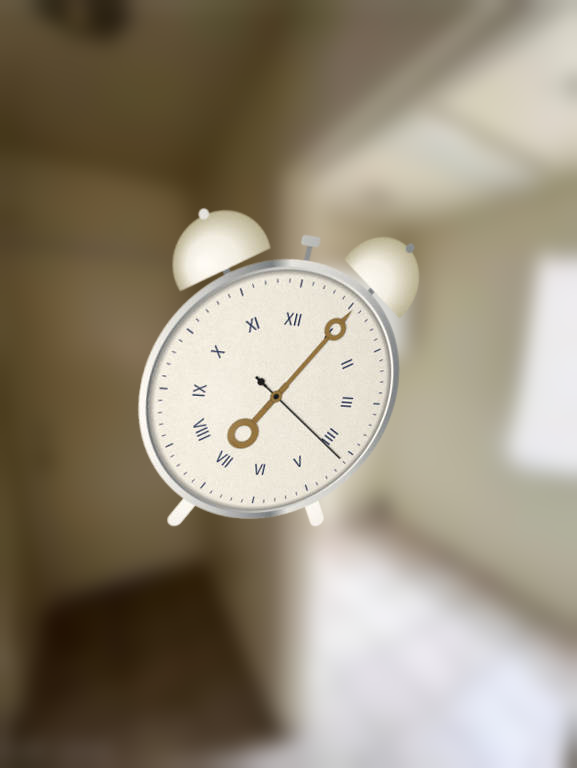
7:05:21
